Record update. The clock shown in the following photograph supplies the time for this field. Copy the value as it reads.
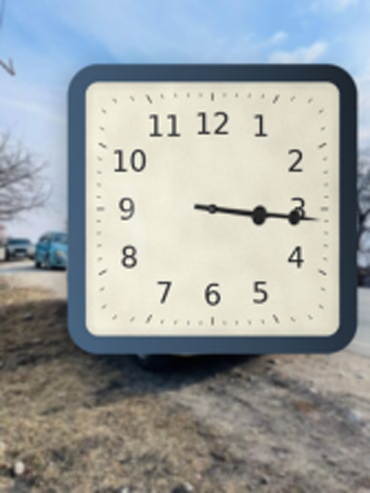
3:16
